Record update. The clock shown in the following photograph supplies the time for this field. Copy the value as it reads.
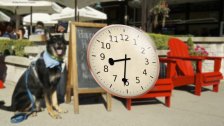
8:31
